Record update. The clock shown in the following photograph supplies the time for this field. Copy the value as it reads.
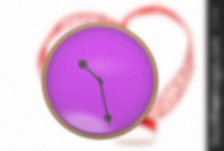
10:28
